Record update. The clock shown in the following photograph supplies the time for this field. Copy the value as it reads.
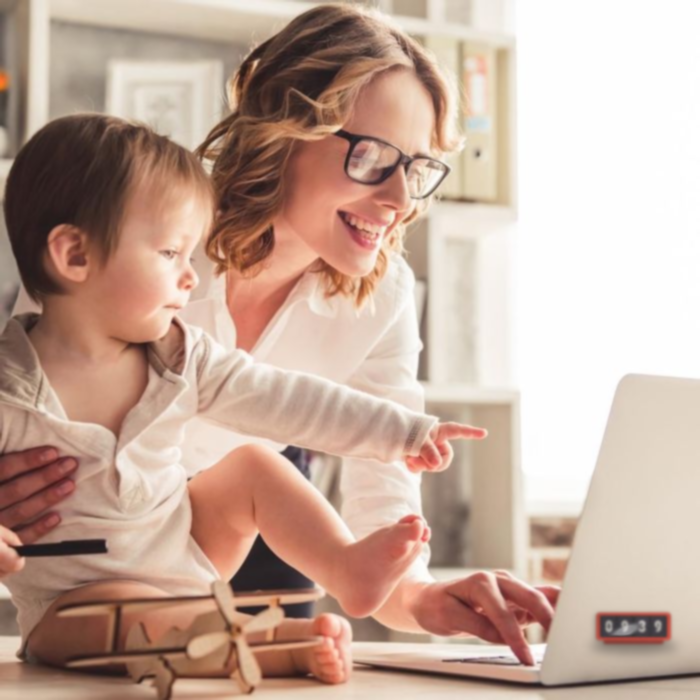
9:39
